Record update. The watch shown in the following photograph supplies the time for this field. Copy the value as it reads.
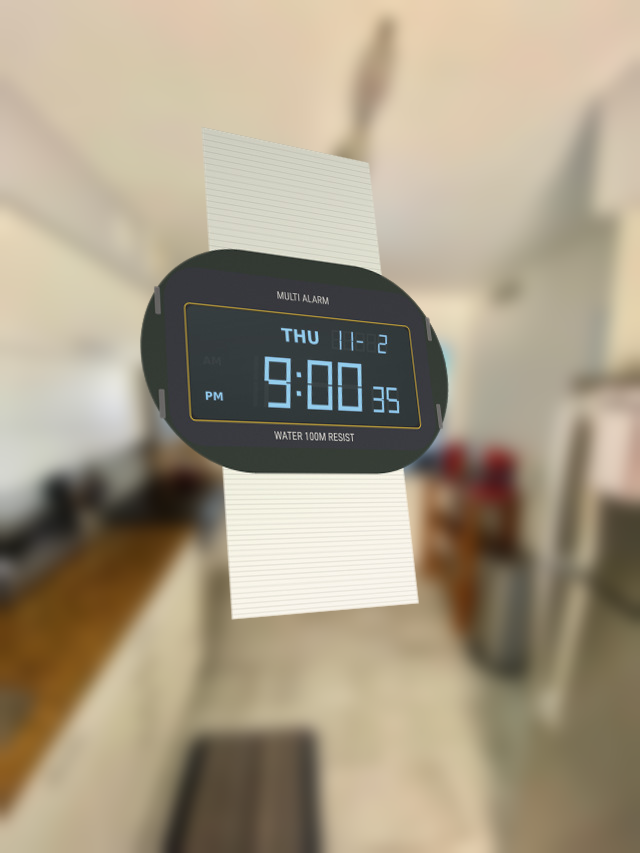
9:00:35
